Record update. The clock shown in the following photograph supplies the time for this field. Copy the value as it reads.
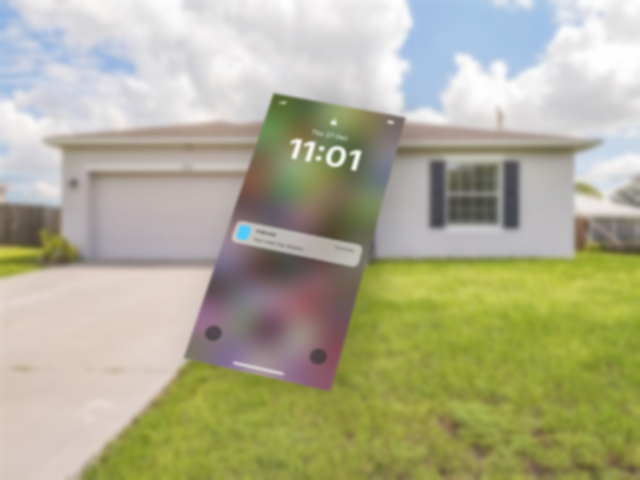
11:01
